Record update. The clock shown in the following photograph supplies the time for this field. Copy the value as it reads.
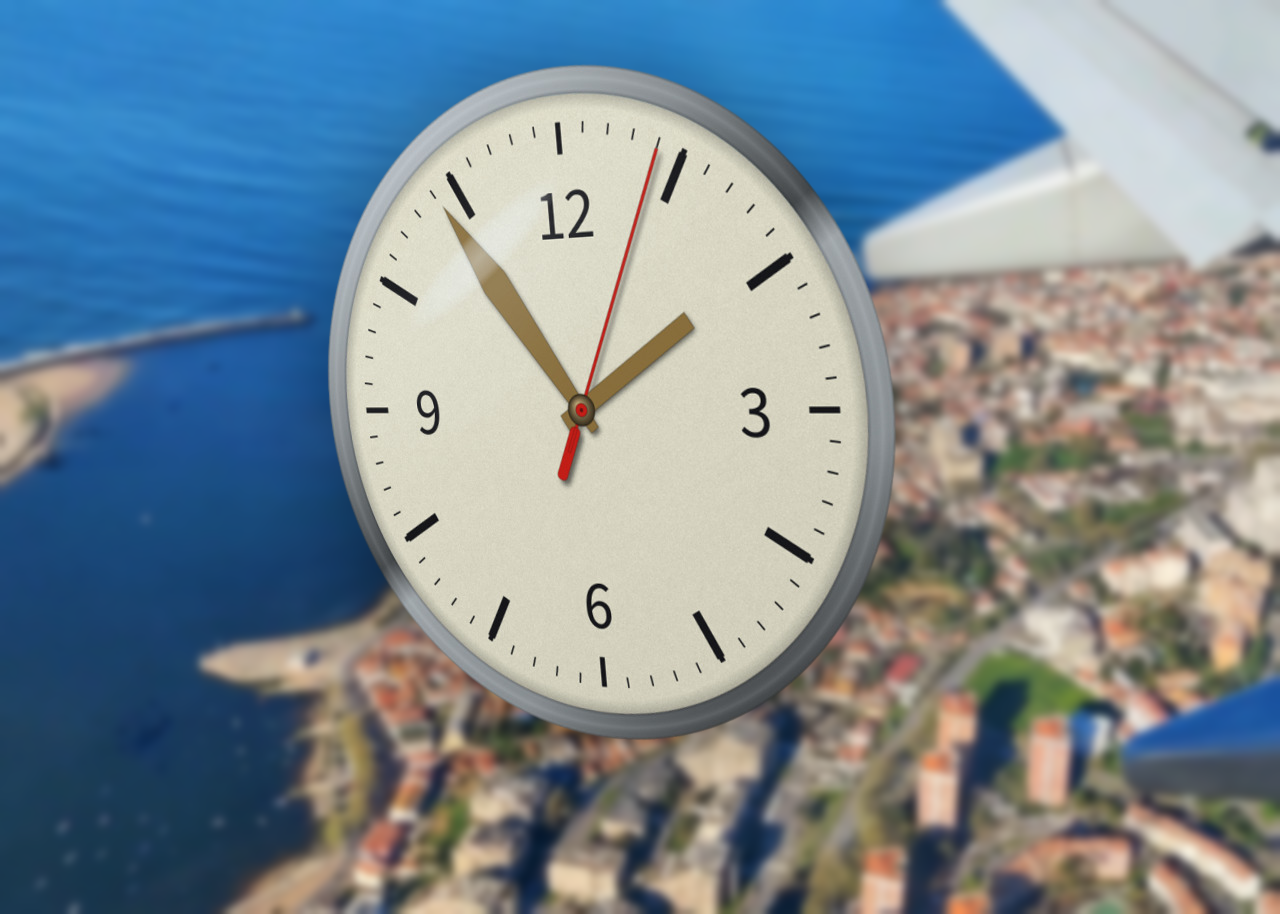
1:54:04
